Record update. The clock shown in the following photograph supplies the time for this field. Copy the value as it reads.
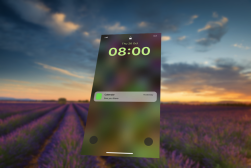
8:00
